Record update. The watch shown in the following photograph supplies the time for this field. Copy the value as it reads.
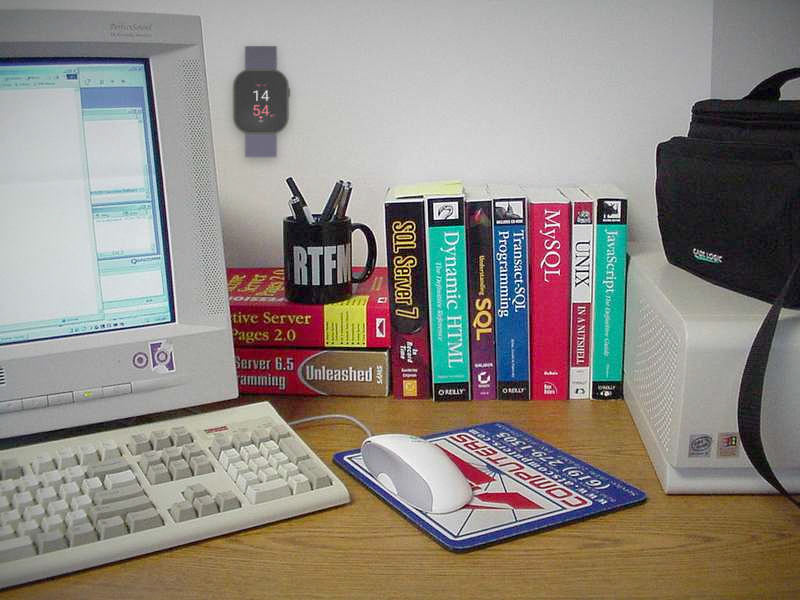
14:54
